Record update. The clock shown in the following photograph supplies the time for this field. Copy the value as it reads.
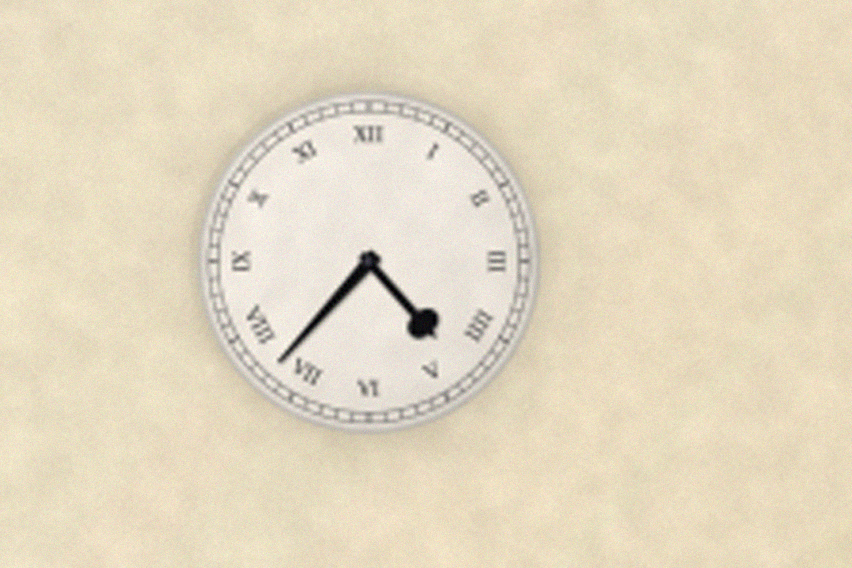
4:37
